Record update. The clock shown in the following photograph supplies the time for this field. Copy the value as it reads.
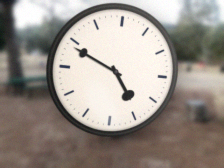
4:49
